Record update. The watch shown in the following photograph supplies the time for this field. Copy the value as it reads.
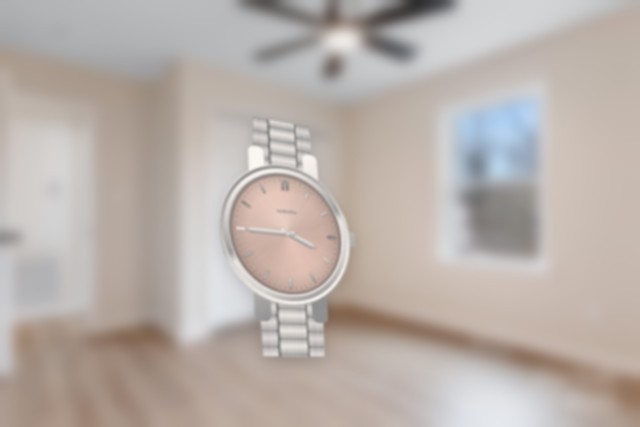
3:45
